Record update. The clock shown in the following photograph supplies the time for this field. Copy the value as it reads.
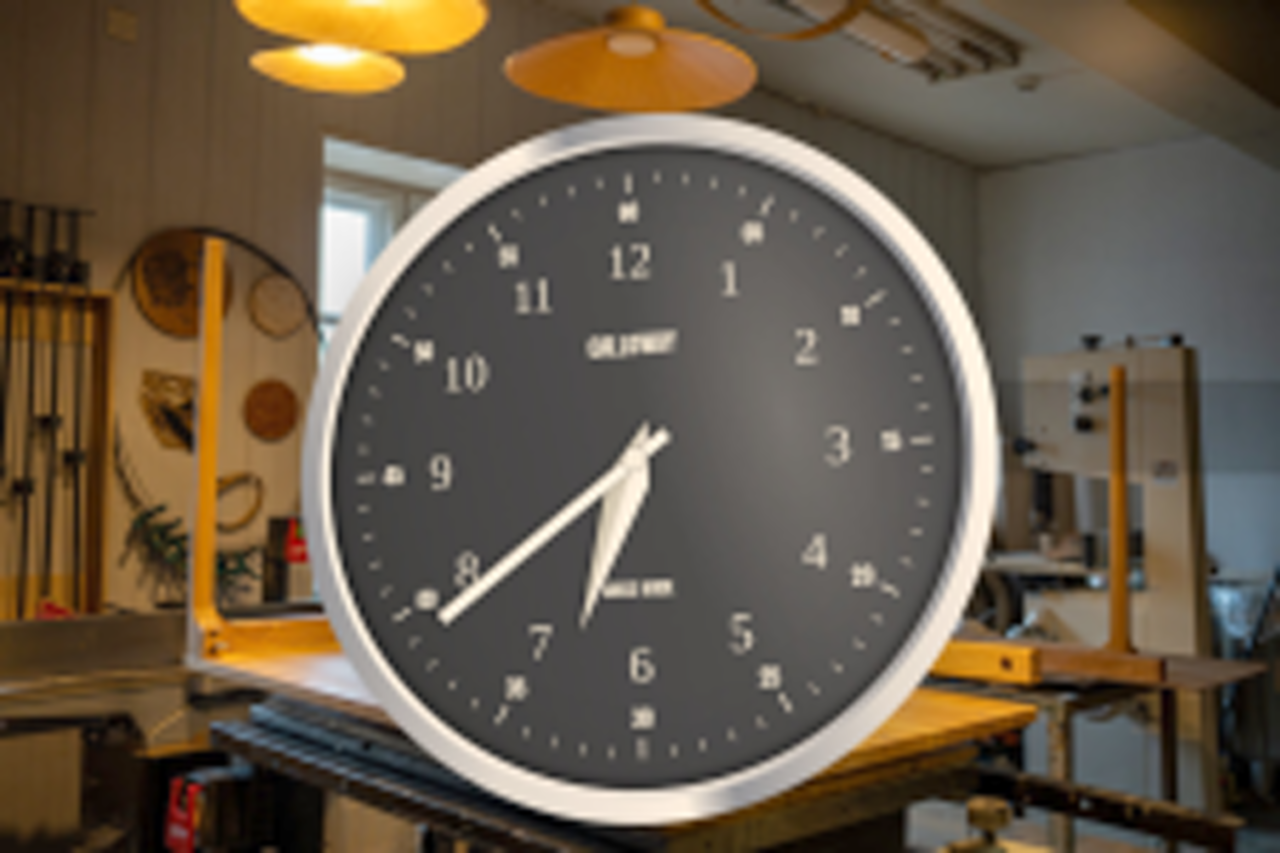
6:39
